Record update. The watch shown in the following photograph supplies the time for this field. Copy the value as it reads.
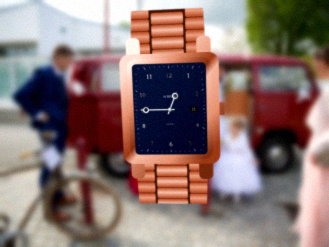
12:45
